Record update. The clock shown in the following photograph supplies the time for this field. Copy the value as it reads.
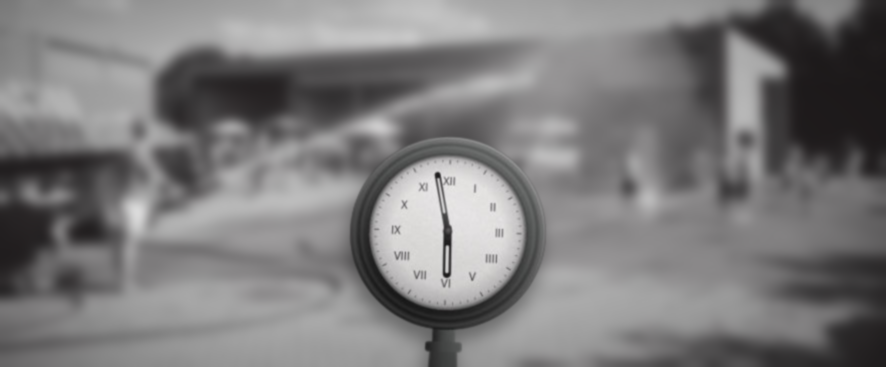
5:58
